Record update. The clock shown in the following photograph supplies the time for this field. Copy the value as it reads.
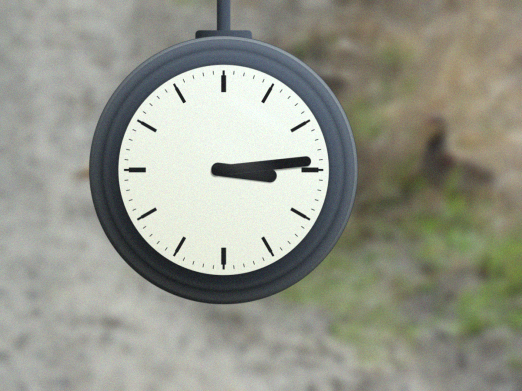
3:14
